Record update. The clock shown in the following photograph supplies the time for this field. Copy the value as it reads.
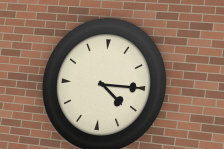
4:15
